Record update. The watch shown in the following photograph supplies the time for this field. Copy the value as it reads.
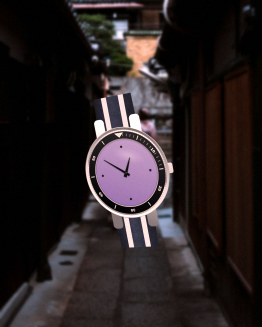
12:51
